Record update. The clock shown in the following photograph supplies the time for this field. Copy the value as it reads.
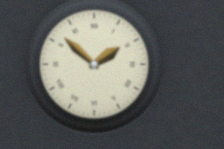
1:52
